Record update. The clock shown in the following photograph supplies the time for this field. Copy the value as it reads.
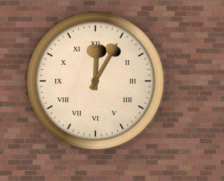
12:05
